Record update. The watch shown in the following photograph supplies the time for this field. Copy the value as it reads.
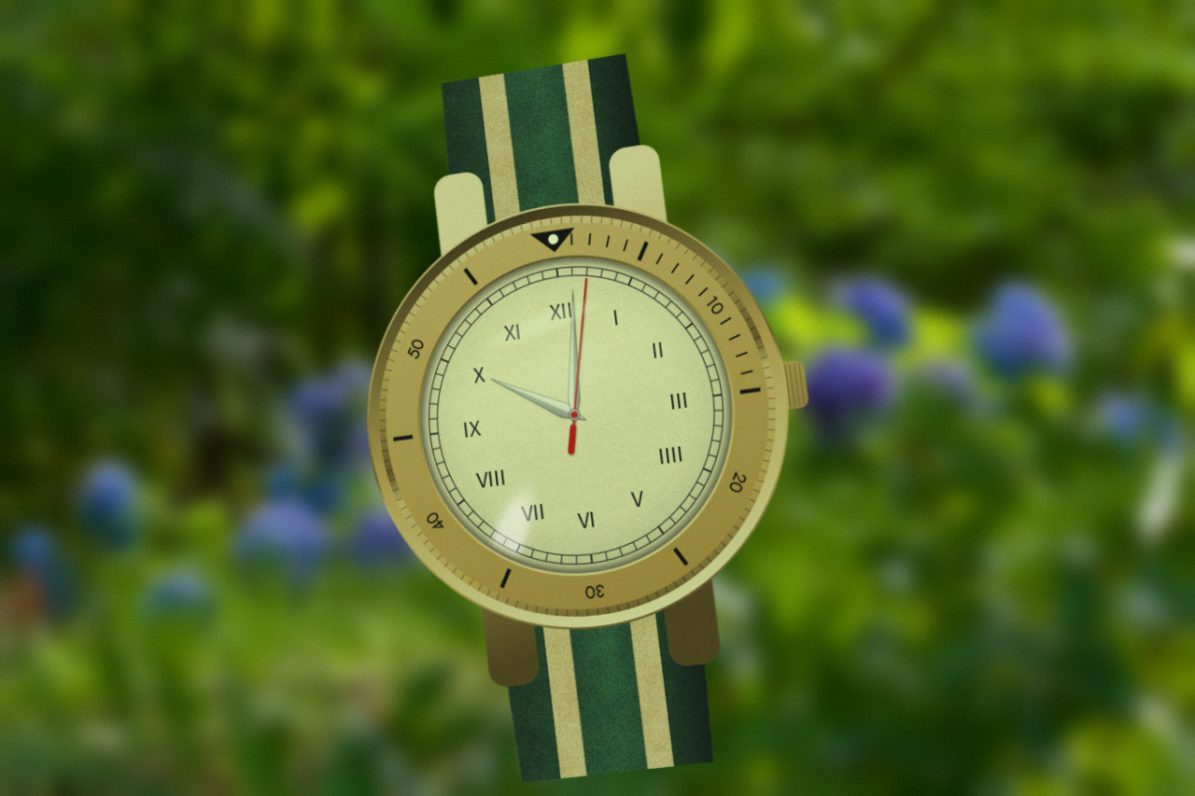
10:01:02
